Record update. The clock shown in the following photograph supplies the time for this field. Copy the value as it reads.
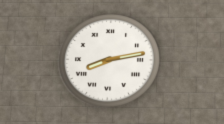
8:13
